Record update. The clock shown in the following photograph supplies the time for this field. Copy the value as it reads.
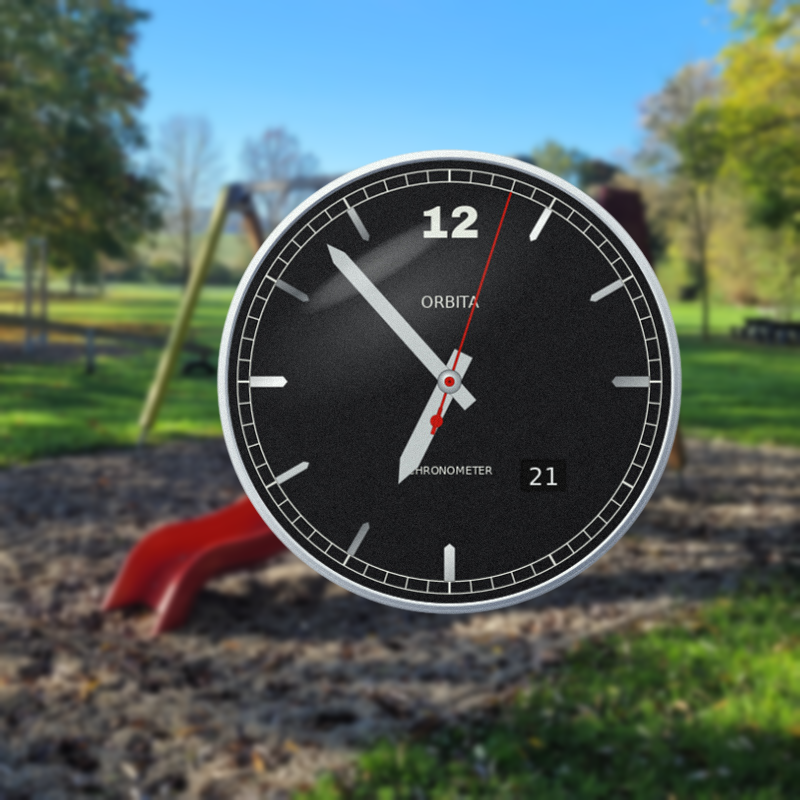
6:53:03
